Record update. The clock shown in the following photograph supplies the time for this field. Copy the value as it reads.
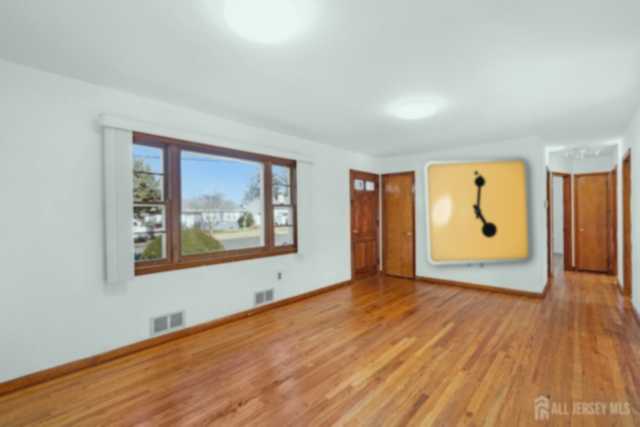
5:01
